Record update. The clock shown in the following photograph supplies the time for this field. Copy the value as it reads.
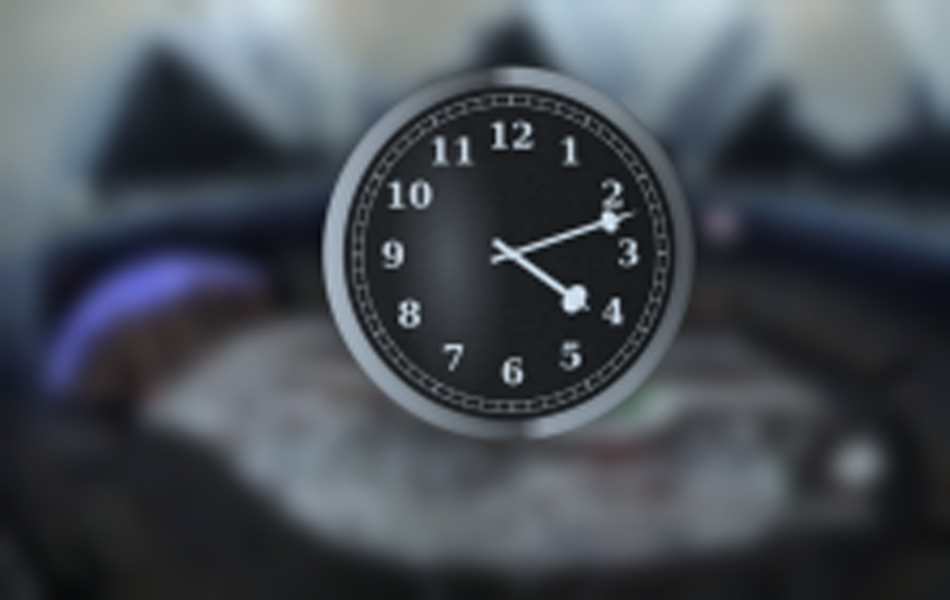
4:12
